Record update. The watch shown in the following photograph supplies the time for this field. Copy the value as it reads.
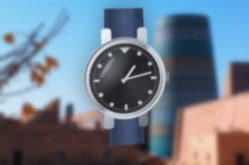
1:13
